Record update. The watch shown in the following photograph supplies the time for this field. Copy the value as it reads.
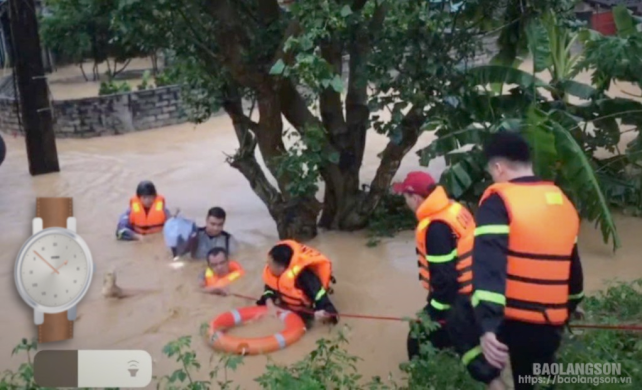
1:52
